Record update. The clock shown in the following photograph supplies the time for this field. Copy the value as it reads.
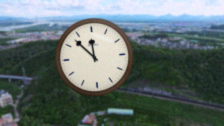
11:53
